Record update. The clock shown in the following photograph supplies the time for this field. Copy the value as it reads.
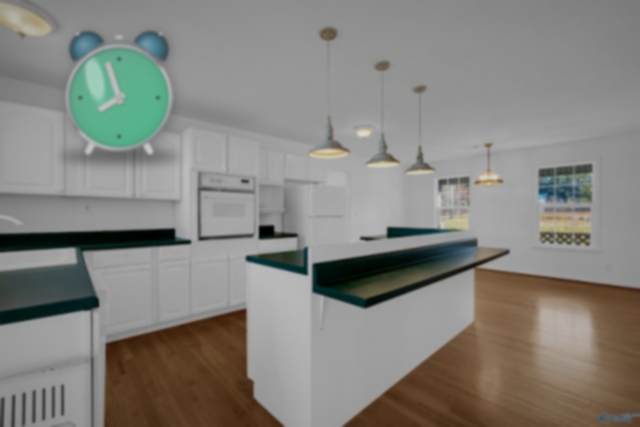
7:57
